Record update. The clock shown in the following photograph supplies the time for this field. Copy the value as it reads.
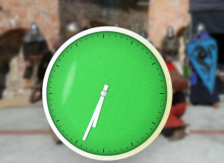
6:34
